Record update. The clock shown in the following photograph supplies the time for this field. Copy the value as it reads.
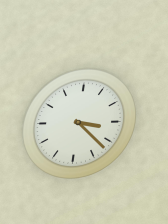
3:22
